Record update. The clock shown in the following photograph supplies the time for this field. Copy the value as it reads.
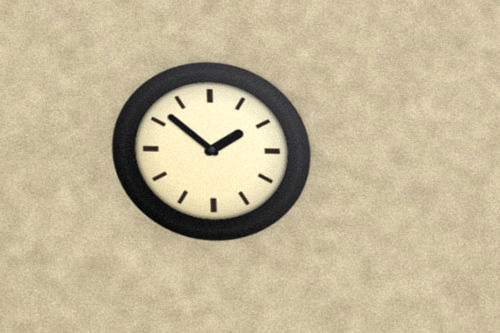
1:52
